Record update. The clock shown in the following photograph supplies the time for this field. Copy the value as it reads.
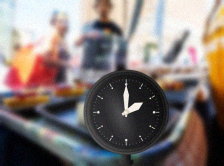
2:00
